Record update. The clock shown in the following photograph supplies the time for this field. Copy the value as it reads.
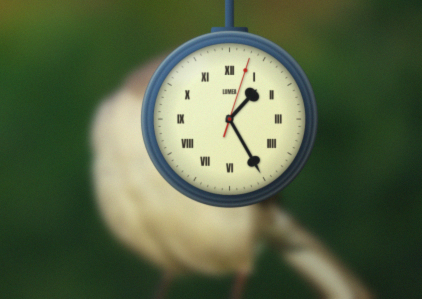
1:25:03
